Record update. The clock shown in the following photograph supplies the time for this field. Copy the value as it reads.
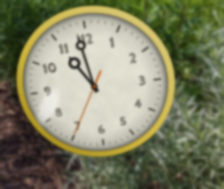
10:58:35
